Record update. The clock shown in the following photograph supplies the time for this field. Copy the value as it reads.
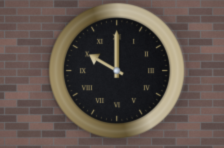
10:00
